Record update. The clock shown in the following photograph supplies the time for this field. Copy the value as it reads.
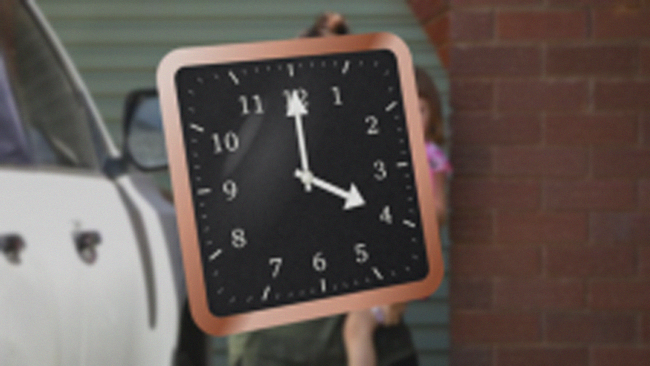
4:00
